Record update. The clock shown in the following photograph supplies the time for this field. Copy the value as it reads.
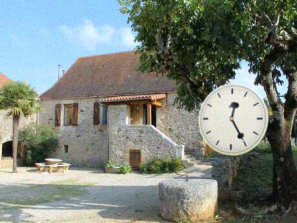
12:25
